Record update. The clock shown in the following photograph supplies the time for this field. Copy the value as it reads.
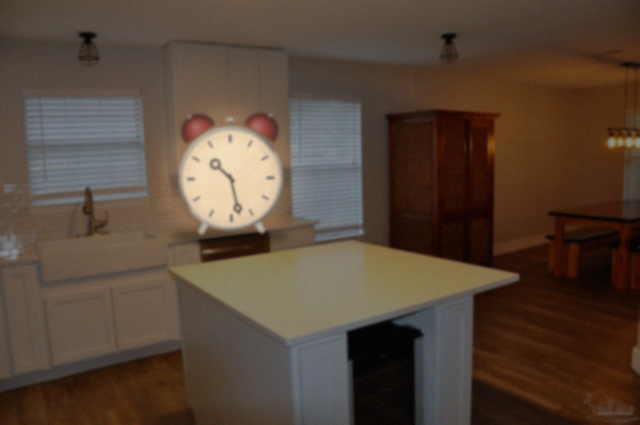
10:28
